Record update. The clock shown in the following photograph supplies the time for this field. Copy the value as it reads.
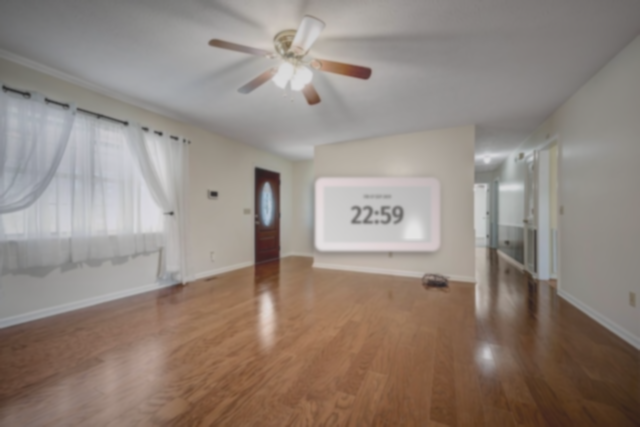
22:59
